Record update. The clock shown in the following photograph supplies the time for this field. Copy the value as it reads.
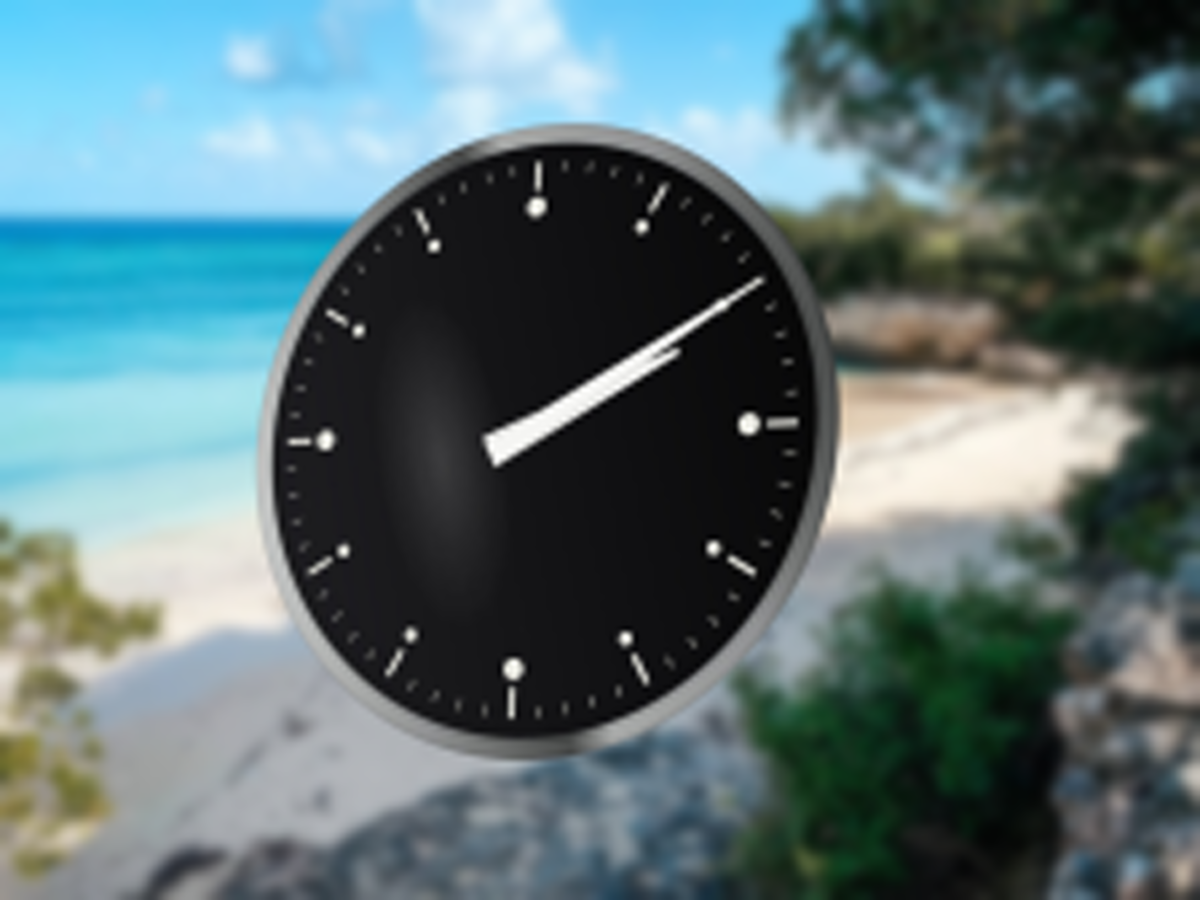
2:10
